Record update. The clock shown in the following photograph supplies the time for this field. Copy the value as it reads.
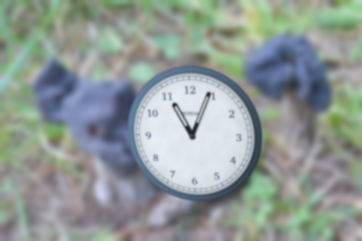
11:04
